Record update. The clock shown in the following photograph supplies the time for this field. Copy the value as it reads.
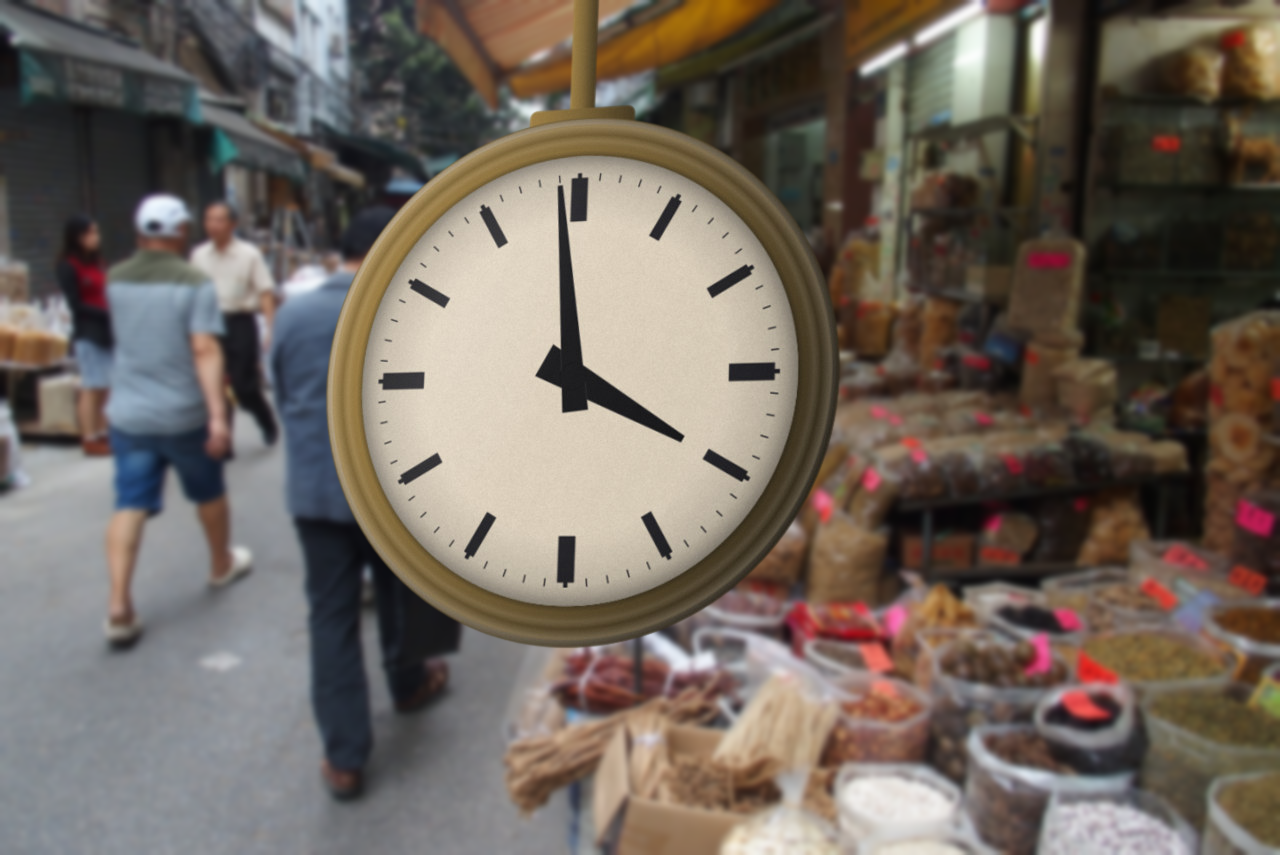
3:59
